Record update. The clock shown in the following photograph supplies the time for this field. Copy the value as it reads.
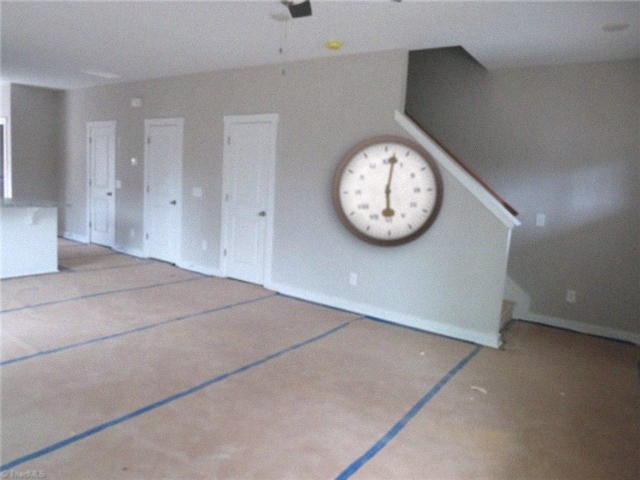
6:02
